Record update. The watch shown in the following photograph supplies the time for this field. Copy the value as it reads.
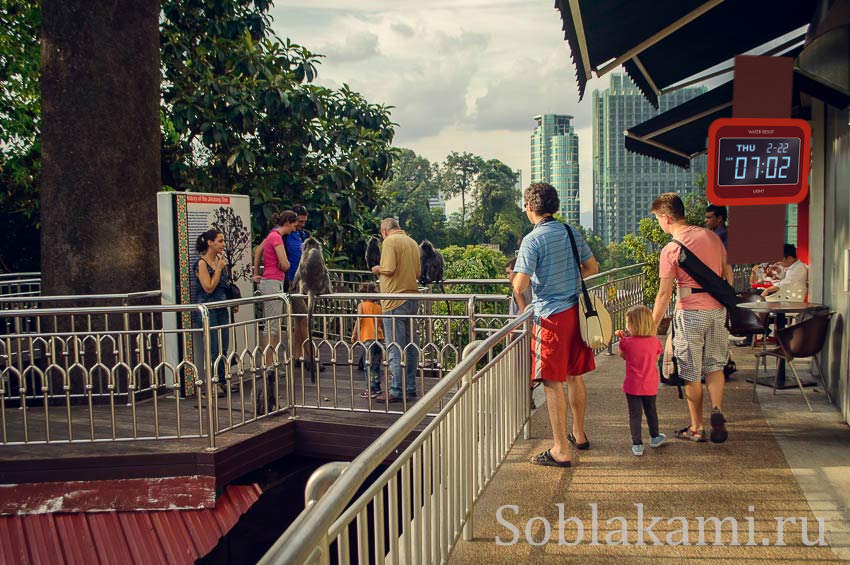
7:02
